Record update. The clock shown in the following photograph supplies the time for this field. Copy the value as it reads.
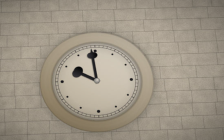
9:59
